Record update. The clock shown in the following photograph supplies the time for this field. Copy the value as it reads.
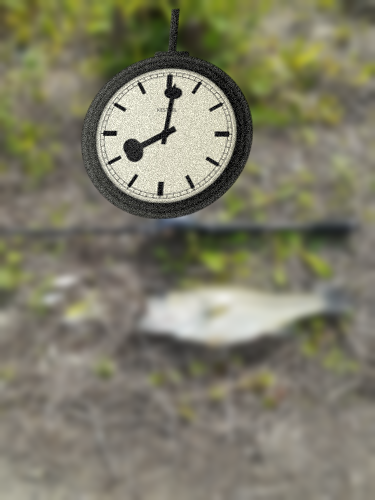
8:01
